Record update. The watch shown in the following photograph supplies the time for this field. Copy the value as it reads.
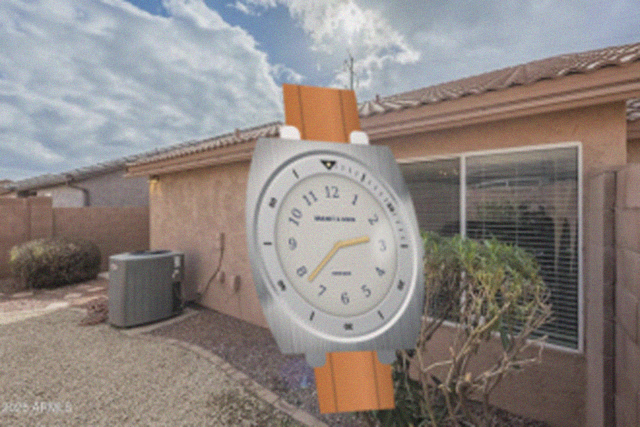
2:38
